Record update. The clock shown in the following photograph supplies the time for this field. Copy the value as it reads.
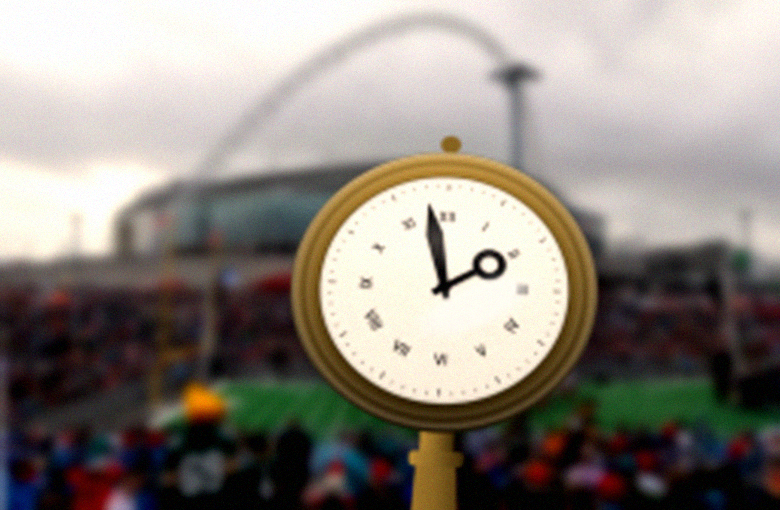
1:58
